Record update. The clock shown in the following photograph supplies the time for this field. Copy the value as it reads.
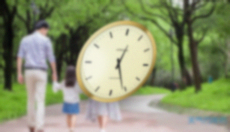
12:26
